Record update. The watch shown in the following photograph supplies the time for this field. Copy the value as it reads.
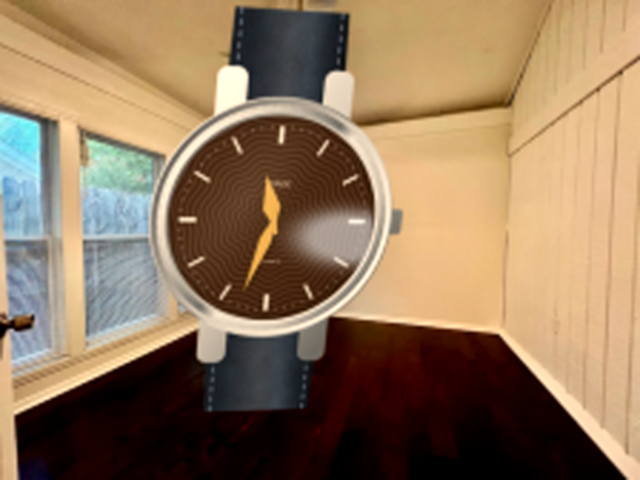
11:33
